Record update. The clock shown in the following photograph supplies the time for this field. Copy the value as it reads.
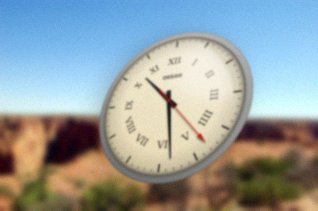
10:28:23
